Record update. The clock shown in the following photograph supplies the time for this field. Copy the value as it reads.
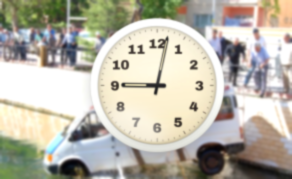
9:02
